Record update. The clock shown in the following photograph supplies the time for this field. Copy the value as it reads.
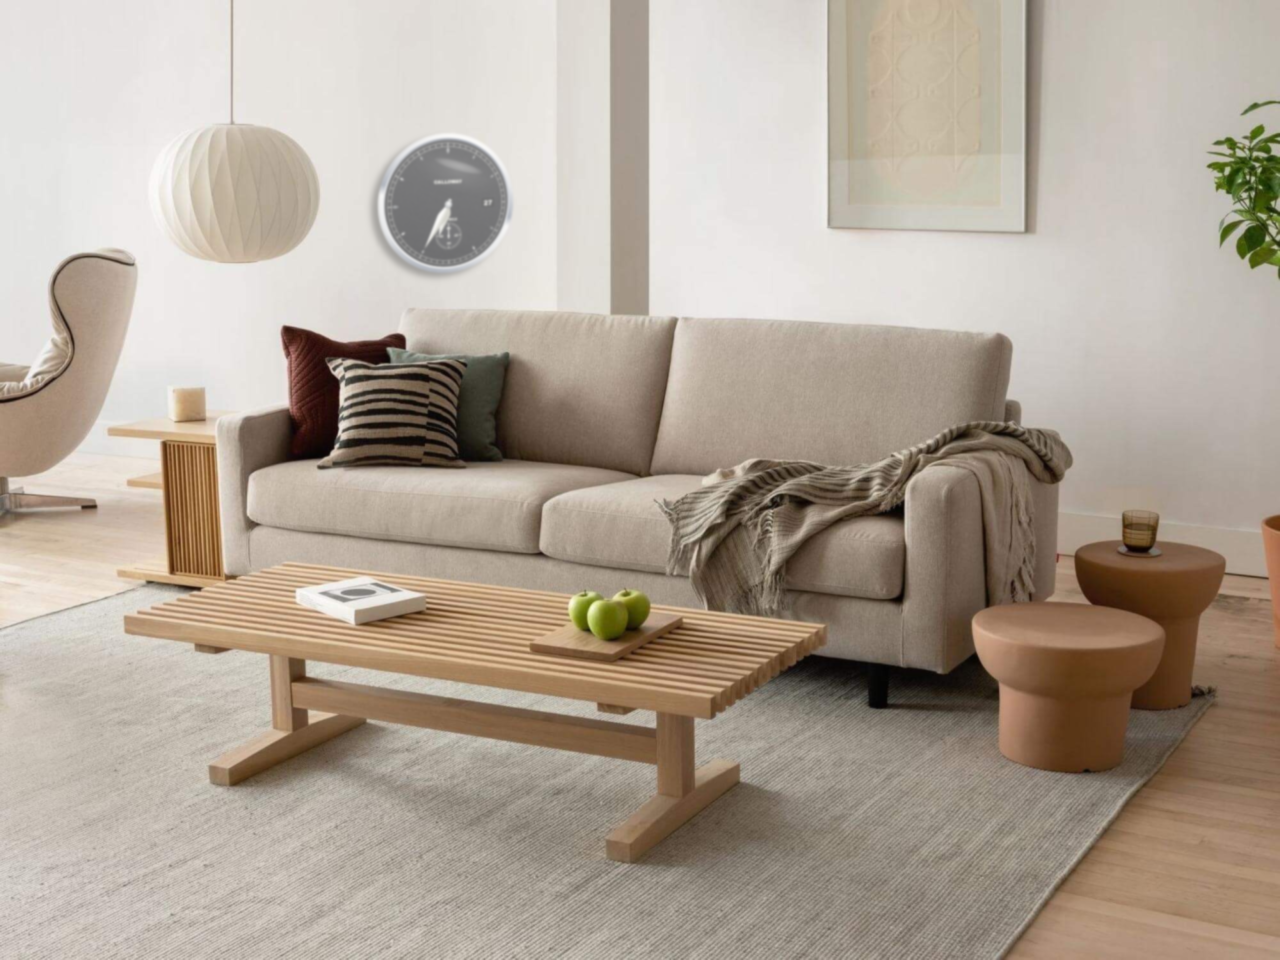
6:35
